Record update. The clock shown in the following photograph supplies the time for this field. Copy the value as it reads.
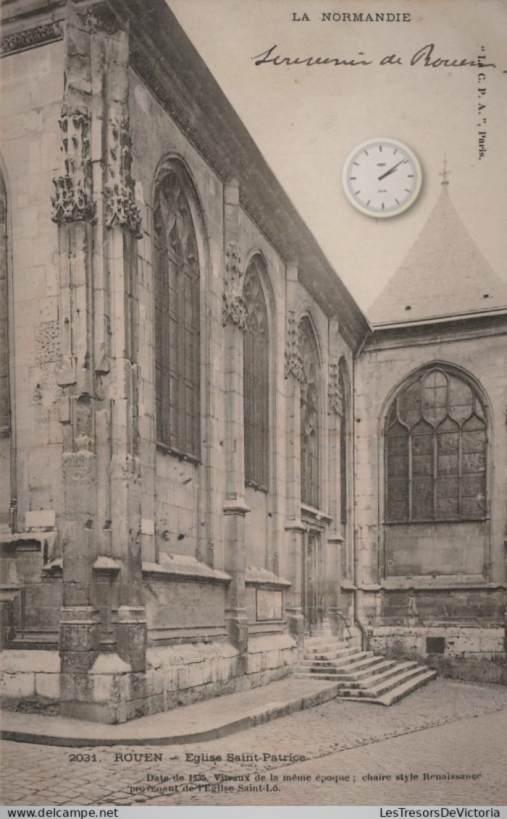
2:09
